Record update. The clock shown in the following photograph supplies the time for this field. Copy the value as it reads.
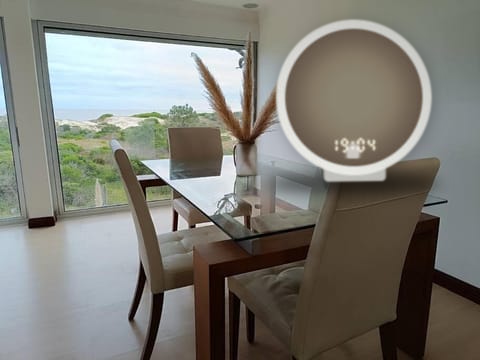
19:04
